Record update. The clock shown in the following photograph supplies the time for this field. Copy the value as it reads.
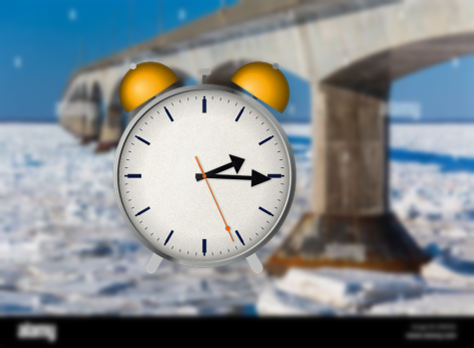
2:15:26
